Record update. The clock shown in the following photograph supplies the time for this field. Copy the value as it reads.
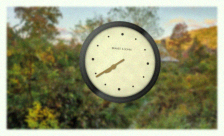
7:39
